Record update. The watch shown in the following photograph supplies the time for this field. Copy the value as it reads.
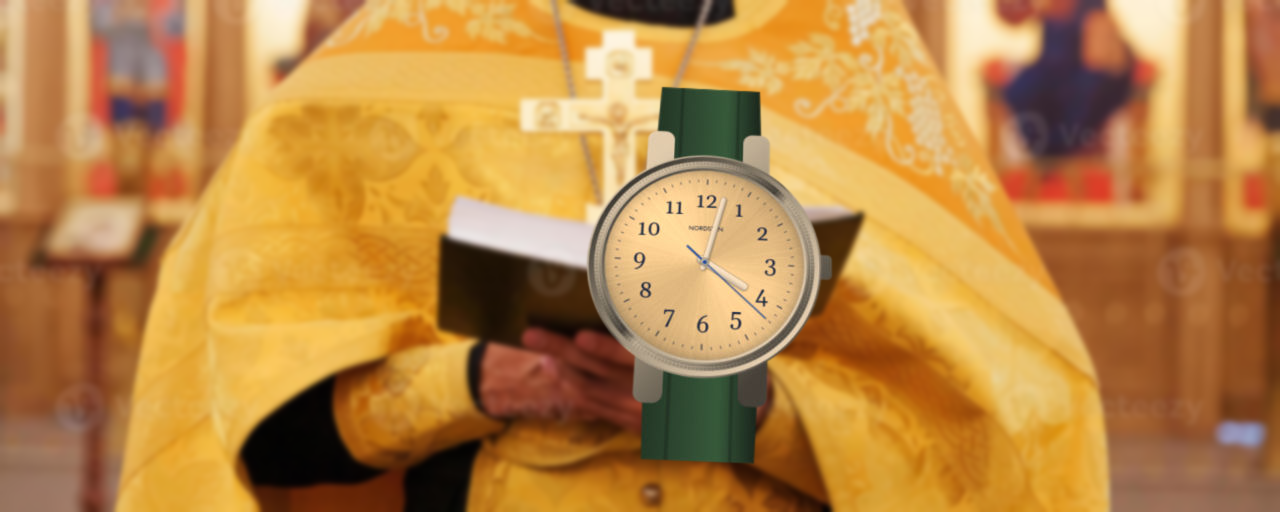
4:02:22
